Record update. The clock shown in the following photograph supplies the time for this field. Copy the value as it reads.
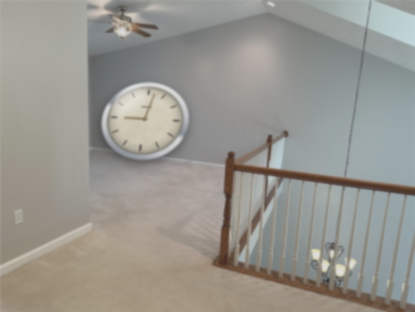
9:02
